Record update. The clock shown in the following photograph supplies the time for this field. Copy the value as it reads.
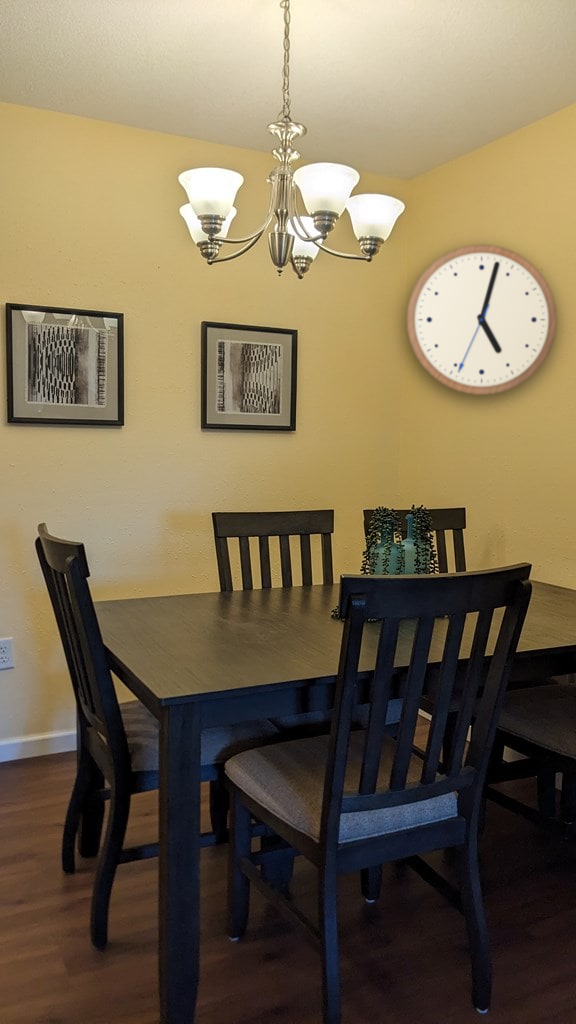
5:02:34
